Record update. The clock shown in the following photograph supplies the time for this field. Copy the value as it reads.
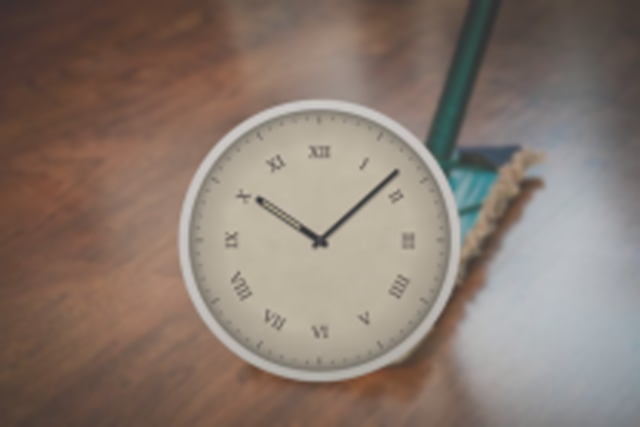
10:08
